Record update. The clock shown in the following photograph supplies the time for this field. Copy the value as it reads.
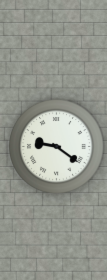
9:21
